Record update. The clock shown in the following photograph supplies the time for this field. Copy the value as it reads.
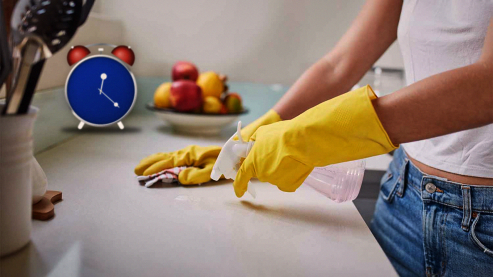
12:22
